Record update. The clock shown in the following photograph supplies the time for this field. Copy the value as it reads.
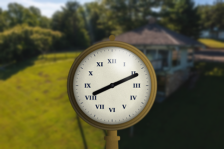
8:11
